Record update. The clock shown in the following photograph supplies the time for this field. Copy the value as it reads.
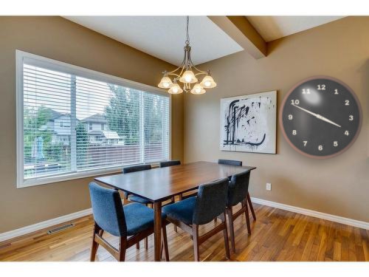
3:49
